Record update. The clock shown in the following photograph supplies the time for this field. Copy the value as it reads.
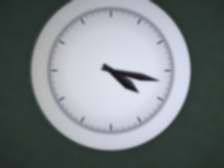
4:17
